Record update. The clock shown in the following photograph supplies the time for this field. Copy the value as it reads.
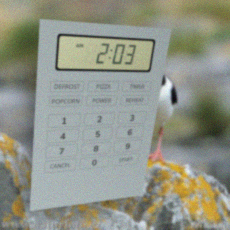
2:03
